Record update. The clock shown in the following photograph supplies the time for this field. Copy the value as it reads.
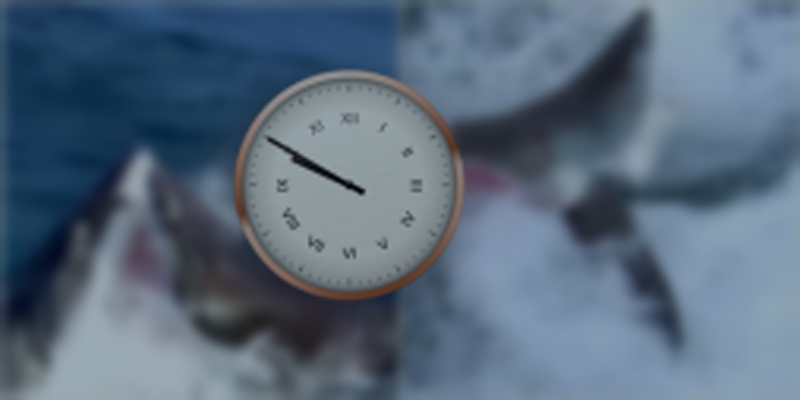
9:50
